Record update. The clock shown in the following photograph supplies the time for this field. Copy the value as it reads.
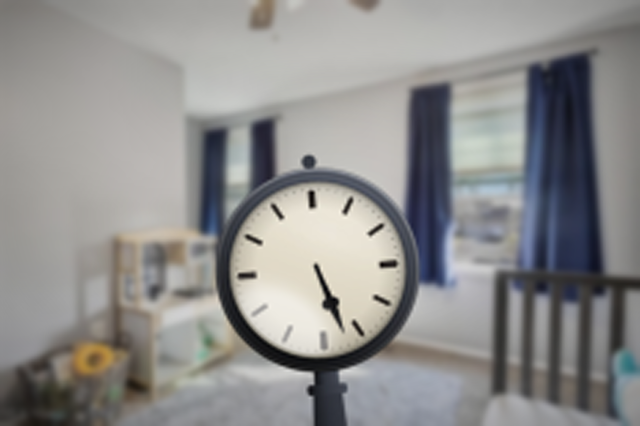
5:27
